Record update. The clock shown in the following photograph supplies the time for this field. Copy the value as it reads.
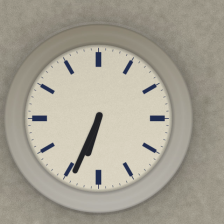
6:34
